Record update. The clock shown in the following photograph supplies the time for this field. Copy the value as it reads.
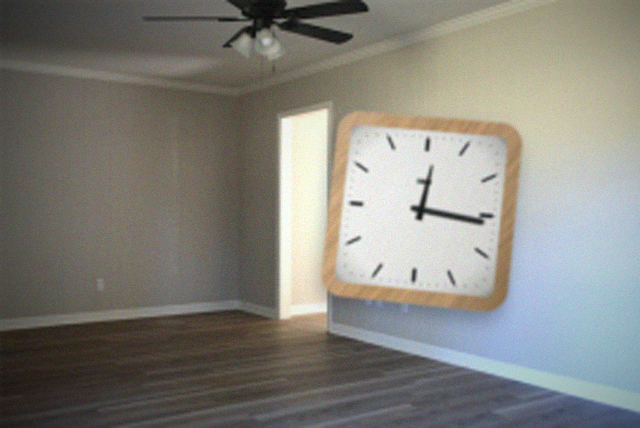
12:16
